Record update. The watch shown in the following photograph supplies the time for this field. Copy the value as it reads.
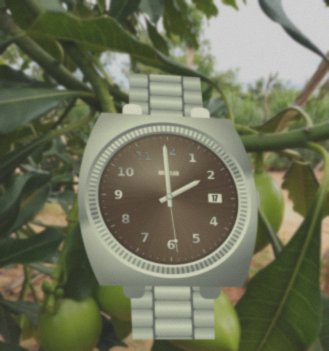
1:59:29
